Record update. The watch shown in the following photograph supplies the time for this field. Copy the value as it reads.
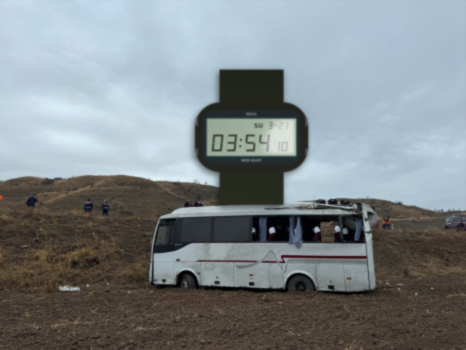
3:54:10
